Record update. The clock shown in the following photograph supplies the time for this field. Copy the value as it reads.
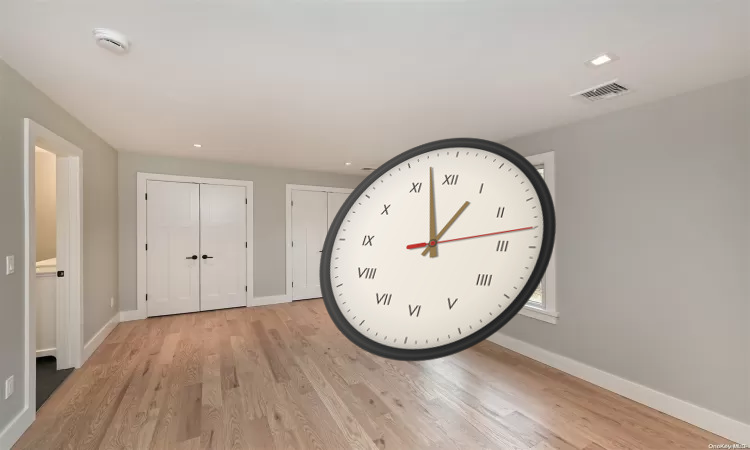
12:57:13
